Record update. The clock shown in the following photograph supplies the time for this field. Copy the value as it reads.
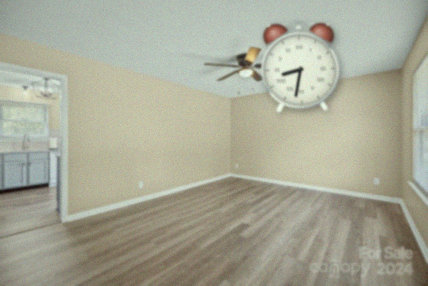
8:32
